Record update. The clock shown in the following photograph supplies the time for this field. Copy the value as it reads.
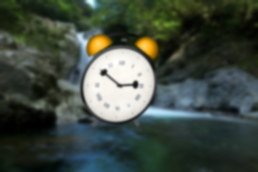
2:51
